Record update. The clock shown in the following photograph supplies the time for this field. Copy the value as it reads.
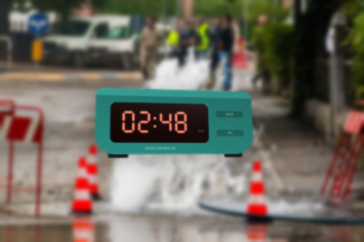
2:48
